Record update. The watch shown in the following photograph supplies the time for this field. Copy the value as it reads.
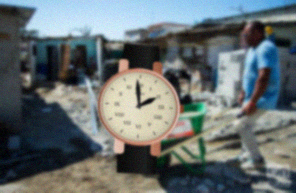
1:59
